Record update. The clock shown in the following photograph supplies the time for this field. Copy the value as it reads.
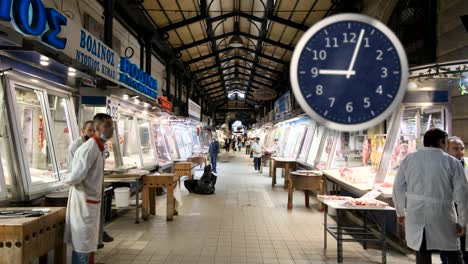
9:03
